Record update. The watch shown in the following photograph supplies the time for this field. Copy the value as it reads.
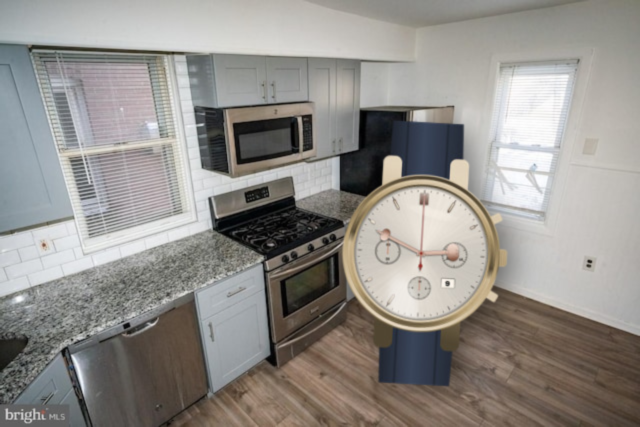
2:49
